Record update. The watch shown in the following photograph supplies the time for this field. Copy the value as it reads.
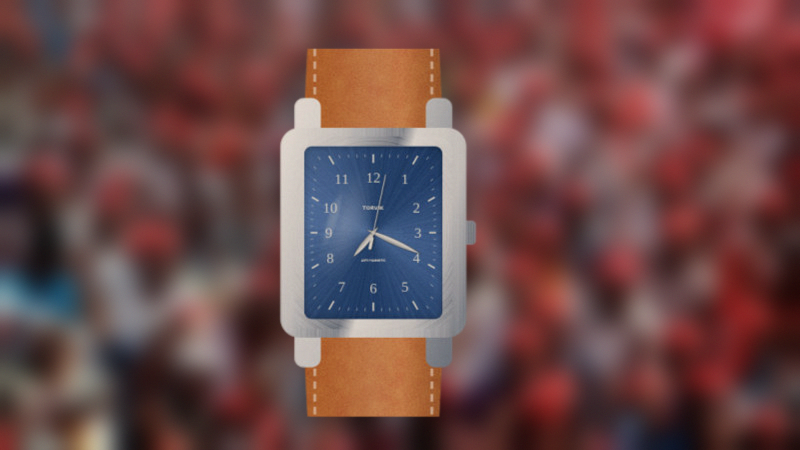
7:19:02
